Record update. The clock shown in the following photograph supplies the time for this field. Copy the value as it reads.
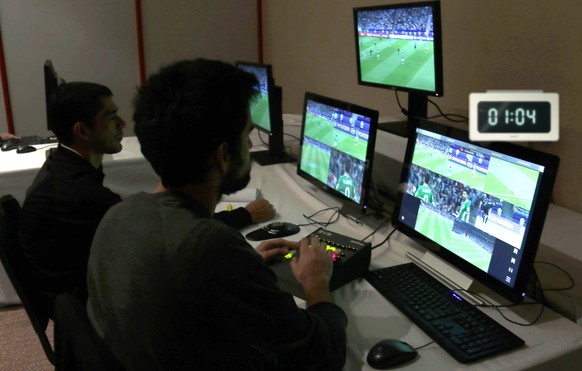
1:04
